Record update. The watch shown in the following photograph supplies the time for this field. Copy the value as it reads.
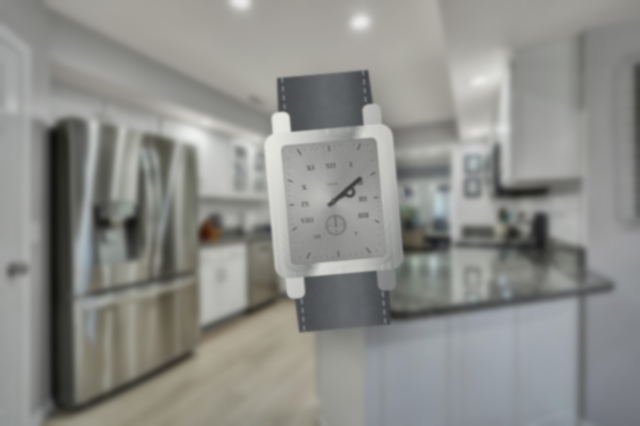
2:09
